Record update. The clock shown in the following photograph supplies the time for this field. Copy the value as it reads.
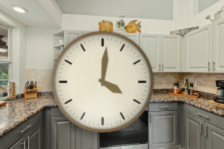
4:01
